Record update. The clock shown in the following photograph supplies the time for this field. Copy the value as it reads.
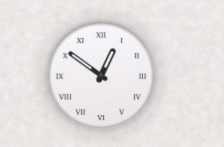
12:51
